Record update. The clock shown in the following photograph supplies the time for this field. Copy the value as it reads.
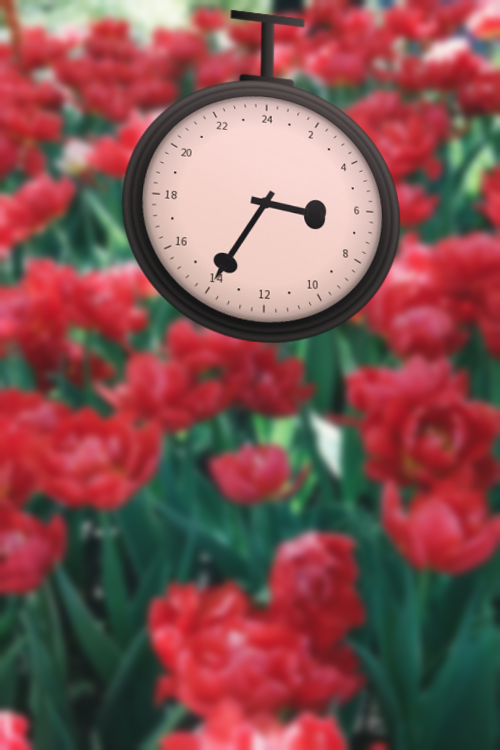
6:35
